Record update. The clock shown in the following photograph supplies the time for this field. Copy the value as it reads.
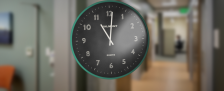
11:01
